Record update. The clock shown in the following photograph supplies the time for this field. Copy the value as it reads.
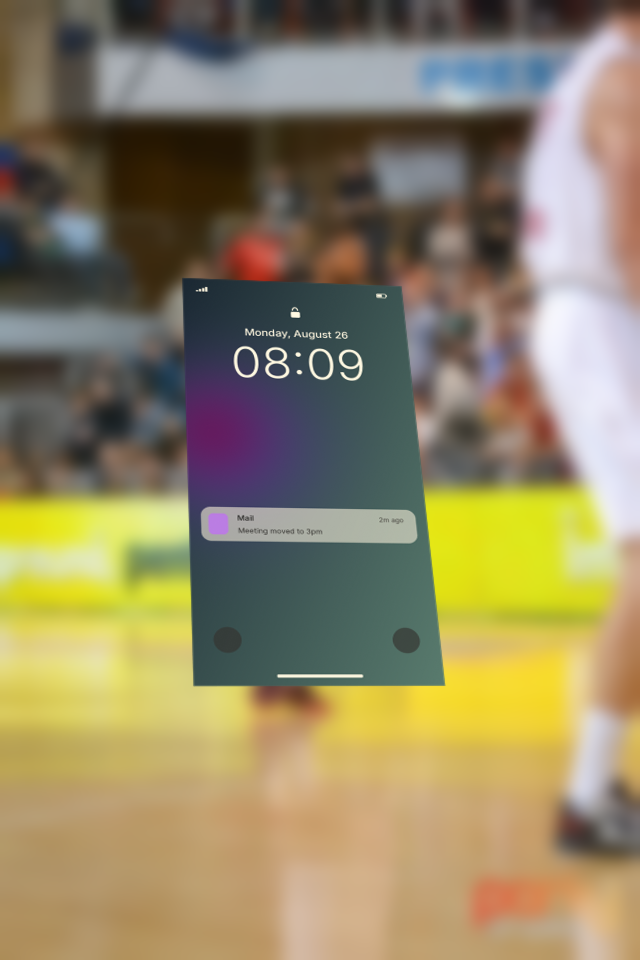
8:09
